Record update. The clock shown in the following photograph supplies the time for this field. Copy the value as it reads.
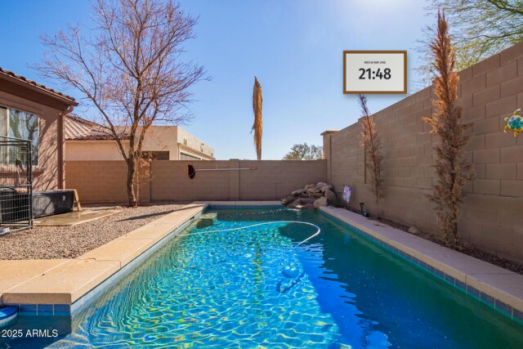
21:48
